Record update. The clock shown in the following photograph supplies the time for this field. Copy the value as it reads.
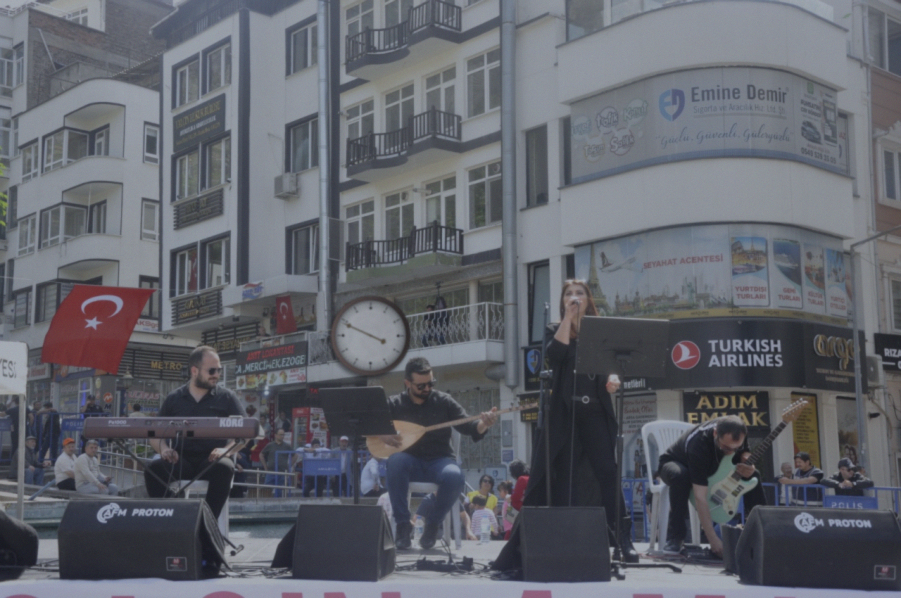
3:49
